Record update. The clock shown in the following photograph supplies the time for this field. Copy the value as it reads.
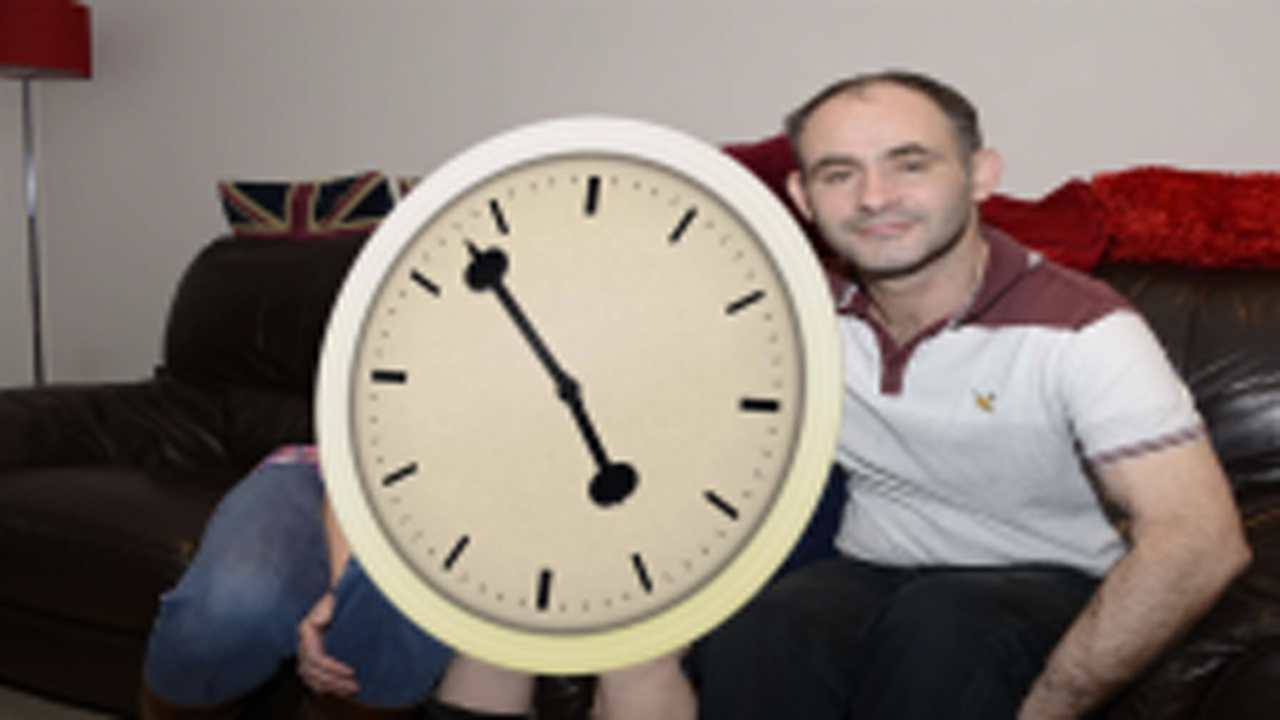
4:53
